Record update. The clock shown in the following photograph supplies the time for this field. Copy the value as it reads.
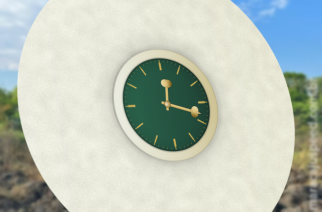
12:18
